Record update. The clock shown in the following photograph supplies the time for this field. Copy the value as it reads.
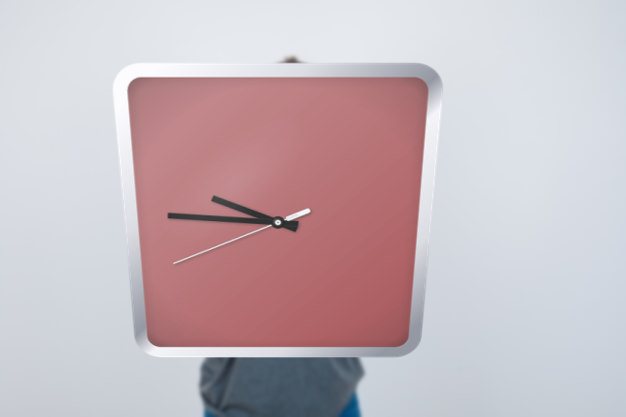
9:45:41
